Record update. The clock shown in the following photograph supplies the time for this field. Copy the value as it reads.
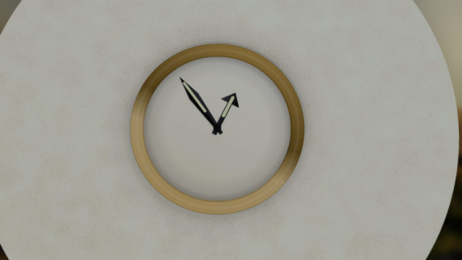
12:54
